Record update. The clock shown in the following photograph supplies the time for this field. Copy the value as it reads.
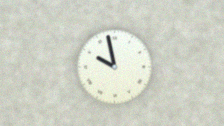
9:58
